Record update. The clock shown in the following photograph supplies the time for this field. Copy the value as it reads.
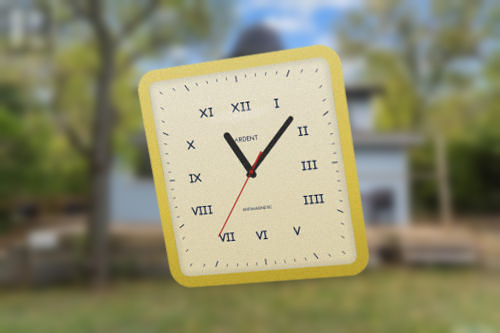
11:07:36
